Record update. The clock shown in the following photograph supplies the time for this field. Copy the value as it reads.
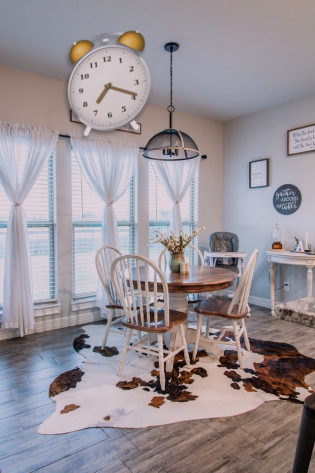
7:19
